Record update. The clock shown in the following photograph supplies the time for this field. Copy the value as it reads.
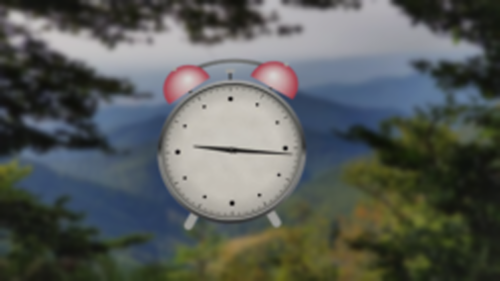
9:16
